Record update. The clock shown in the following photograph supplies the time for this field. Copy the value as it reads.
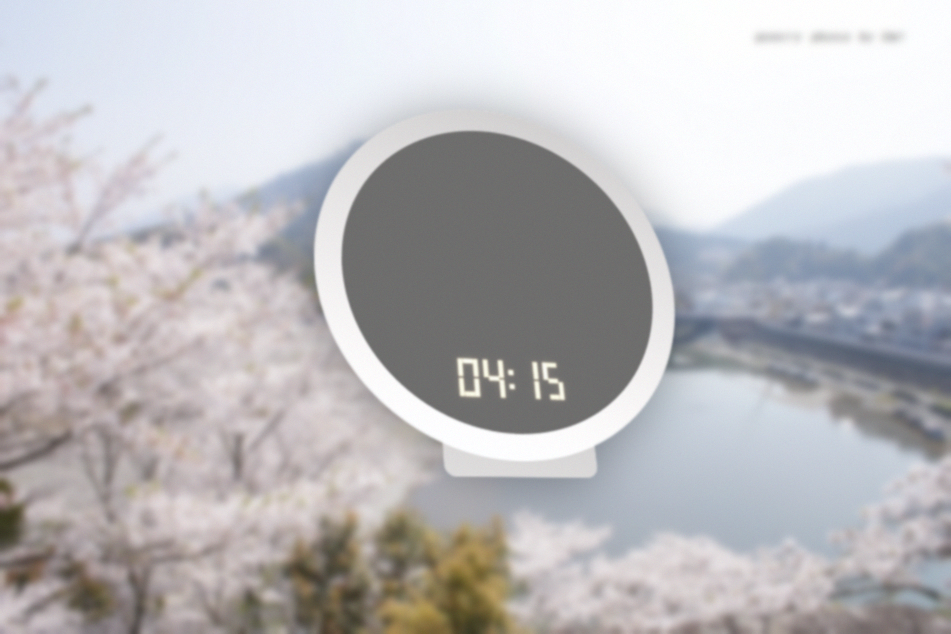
4:15
